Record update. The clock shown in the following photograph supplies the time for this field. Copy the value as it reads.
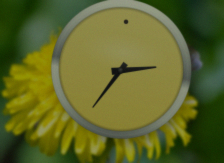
2:35
